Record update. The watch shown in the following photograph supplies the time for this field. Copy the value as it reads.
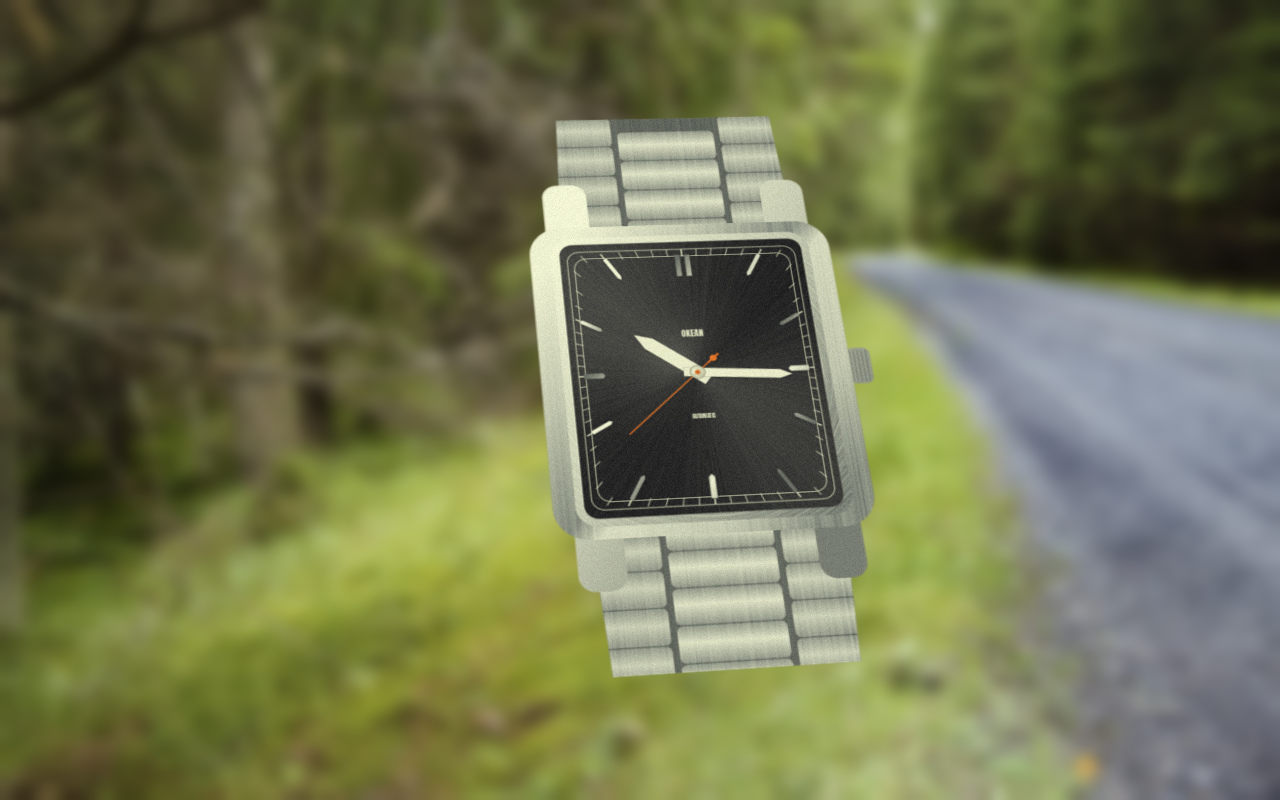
10:15:38
